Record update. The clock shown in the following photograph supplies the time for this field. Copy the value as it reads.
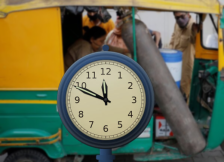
11:49
